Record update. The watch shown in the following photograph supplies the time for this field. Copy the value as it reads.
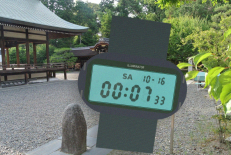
0:07:33
